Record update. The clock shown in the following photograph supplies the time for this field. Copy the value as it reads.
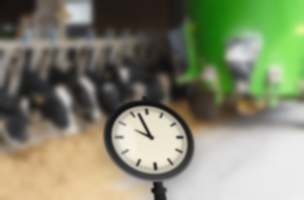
9:57
